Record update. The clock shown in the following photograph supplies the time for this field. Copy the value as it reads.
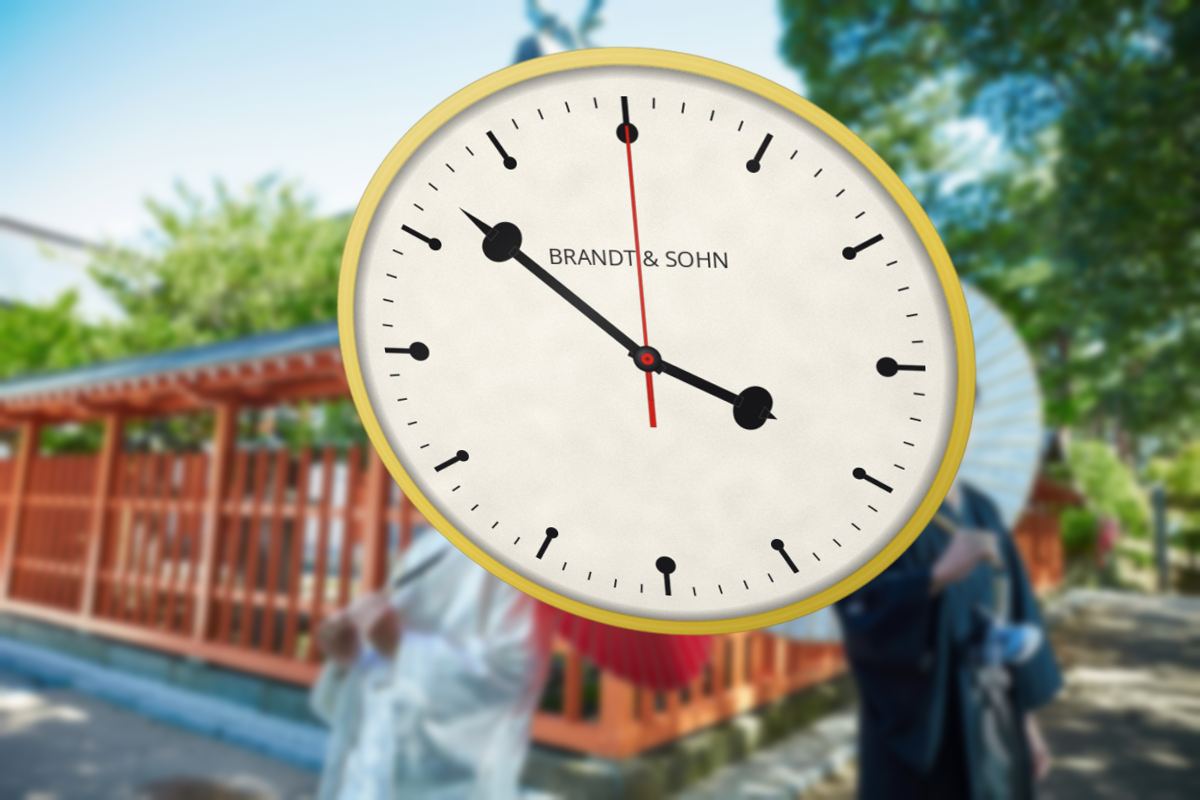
3:52:00
